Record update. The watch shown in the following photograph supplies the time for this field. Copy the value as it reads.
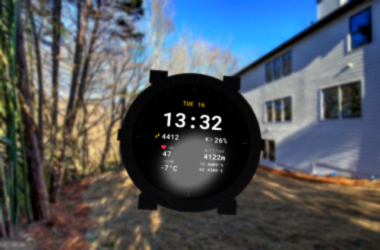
13:32
